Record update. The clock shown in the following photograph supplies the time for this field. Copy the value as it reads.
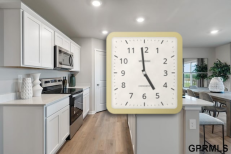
4:59
